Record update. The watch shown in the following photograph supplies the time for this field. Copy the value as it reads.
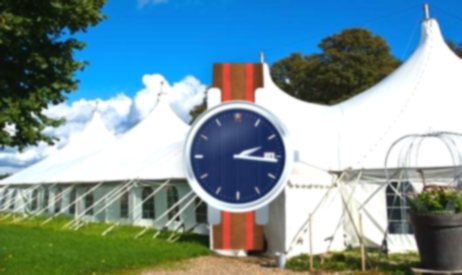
2:16
